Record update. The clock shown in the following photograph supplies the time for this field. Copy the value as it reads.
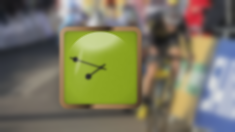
7:48
